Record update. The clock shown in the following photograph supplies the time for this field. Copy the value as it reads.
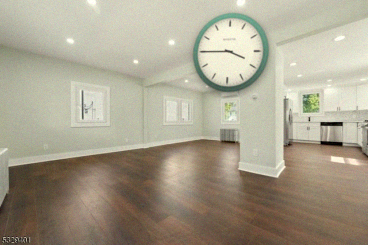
3:45
